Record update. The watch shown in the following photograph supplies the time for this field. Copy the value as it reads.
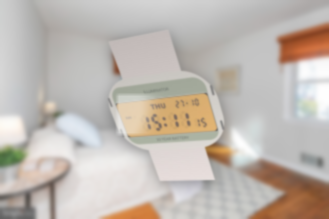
15:11
